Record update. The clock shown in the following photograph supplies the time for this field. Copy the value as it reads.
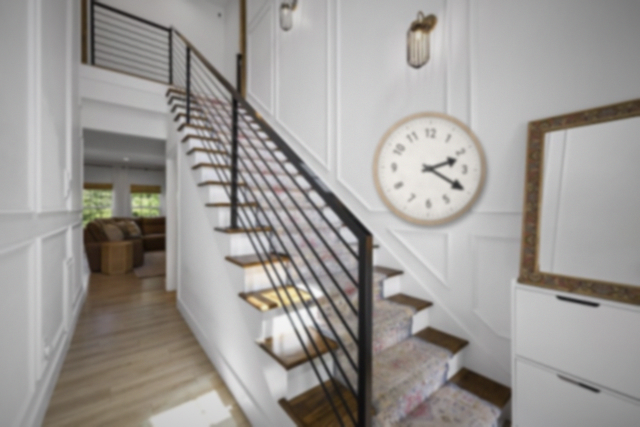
2:20
